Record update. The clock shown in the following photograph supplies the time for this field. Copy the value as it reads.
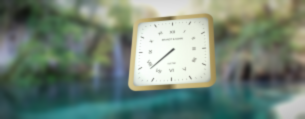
7:38
